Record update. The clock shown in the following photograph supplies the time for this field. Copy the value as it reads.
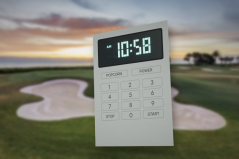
10:58
